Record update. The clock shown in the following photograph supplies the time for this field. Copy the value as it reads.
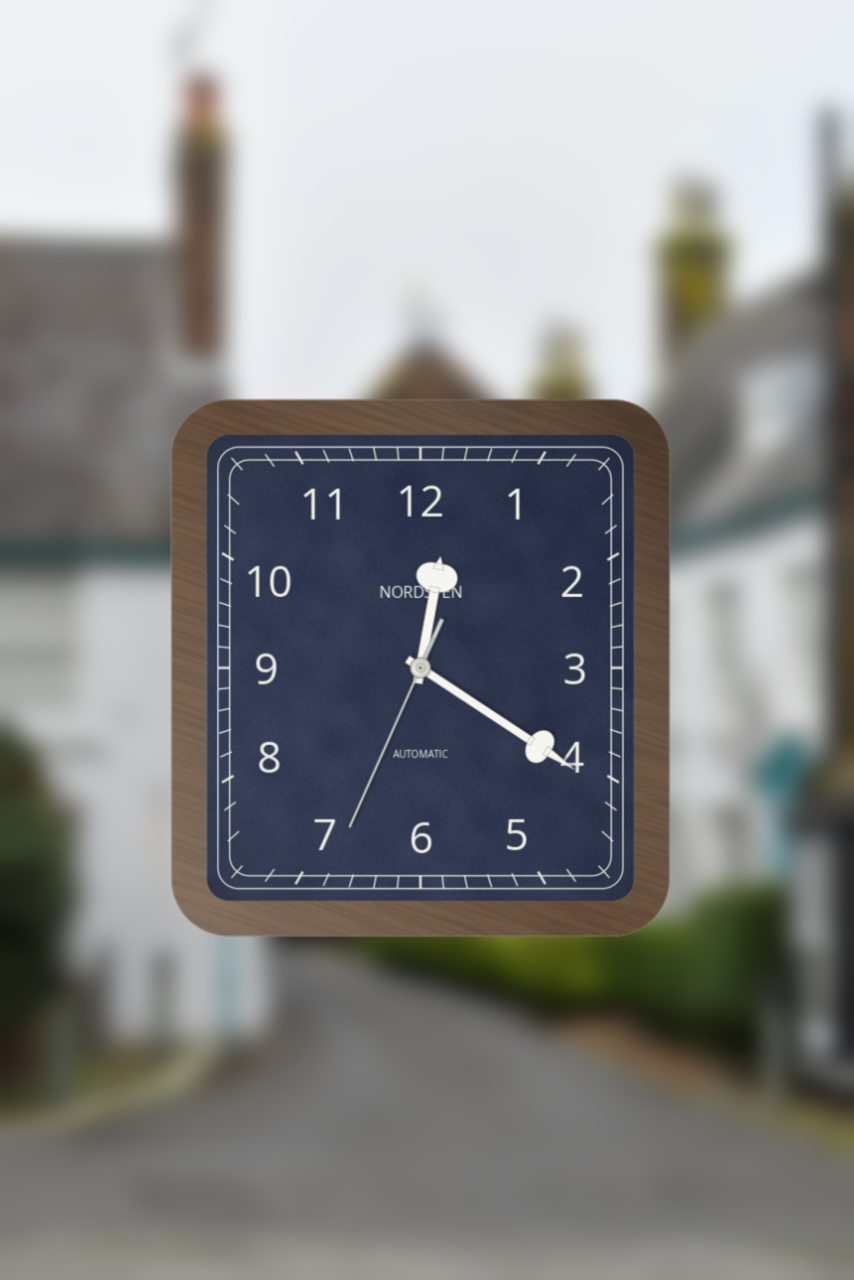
12:20:34
